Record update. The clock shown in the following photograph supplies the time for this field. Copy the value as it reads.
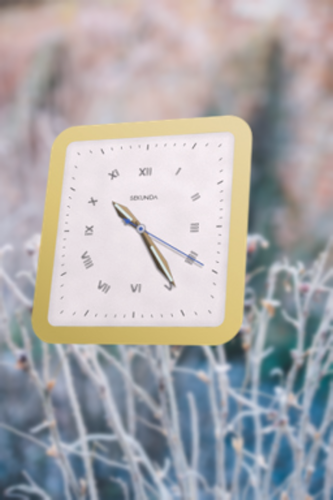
10:24:20
